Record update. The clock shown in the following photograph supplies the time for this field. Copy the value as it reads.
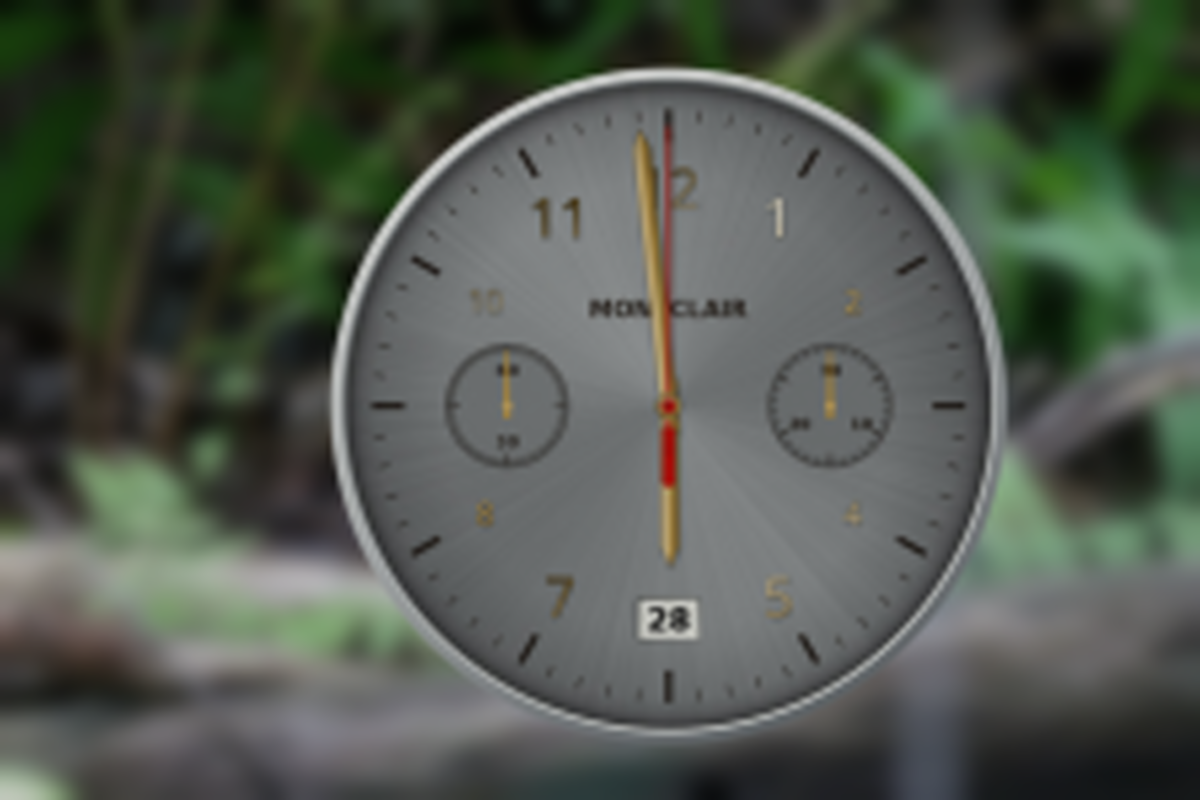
5:59
